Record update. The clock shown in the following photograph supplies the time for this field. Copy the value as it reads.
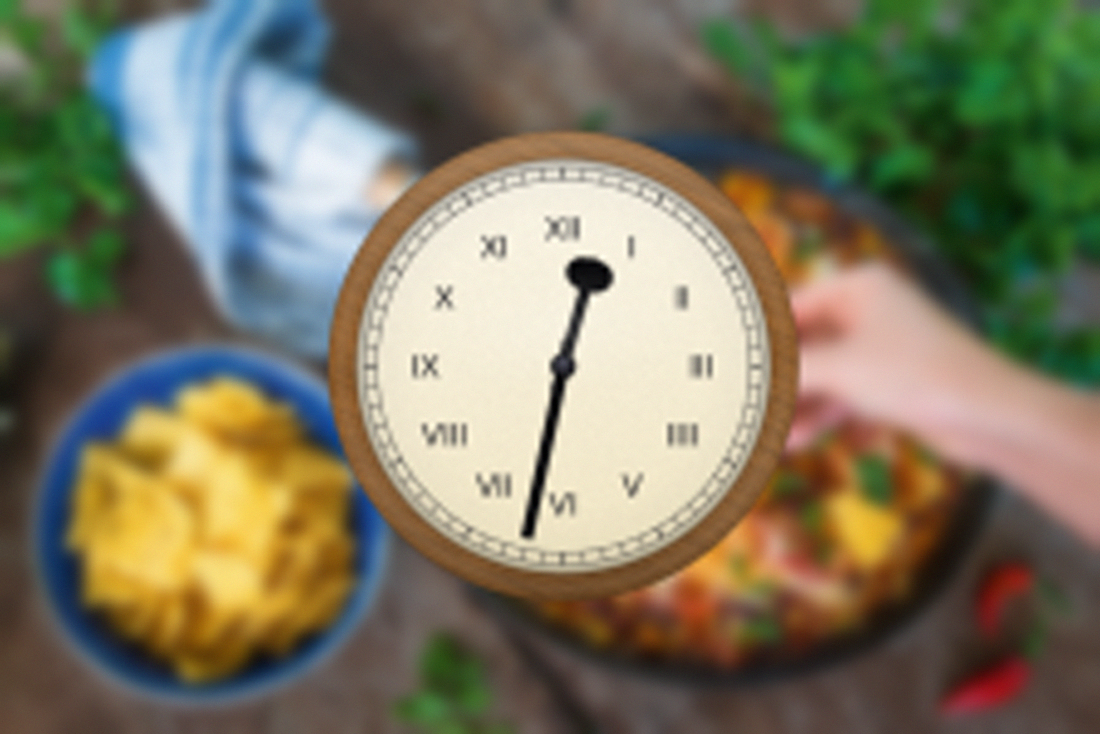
12:32
